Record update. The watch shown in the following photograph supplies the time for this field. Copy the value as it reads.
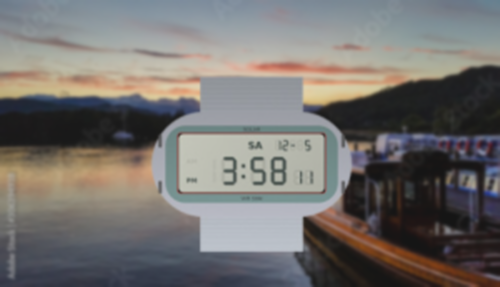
3:58:11
